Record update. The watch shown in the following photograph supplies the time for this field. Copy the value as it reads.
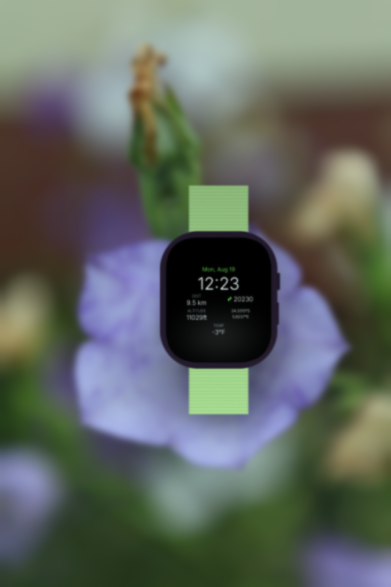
12:23
